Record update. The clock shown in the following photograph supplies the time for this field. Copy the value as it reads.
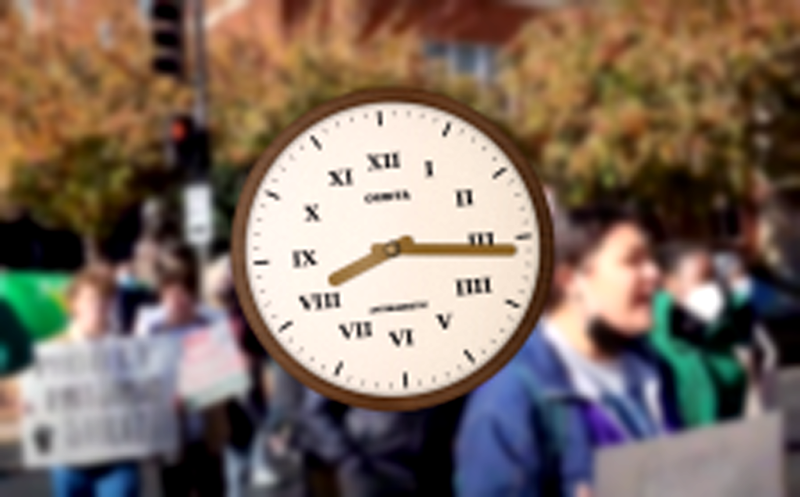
8:16
